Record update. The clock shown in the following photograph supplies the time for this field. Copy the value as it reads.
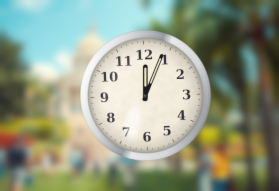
12:04
